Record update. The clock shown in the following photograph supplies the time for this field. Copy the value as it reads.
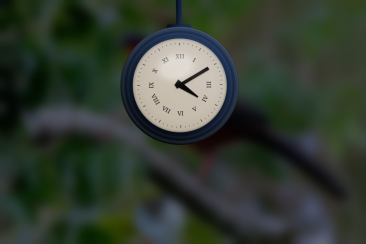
4:10
